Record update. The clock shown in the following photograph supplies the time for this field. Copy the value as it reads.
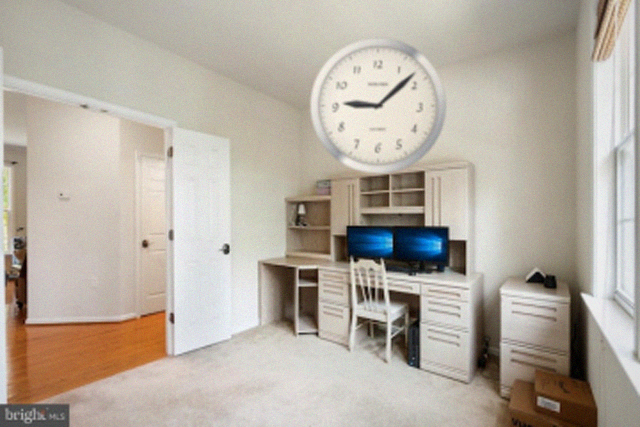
9:08
